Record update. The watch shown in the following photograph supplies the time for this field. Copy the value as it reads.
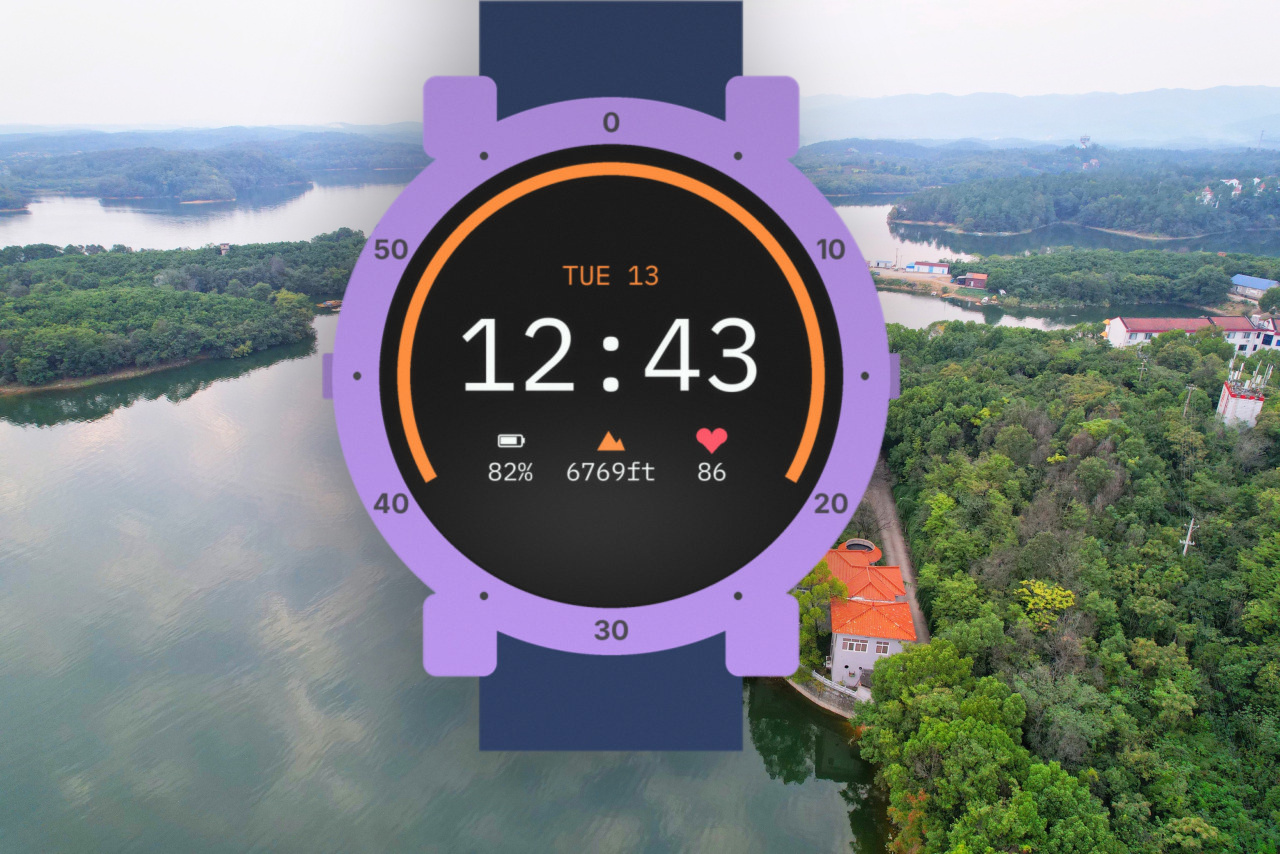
12:43
